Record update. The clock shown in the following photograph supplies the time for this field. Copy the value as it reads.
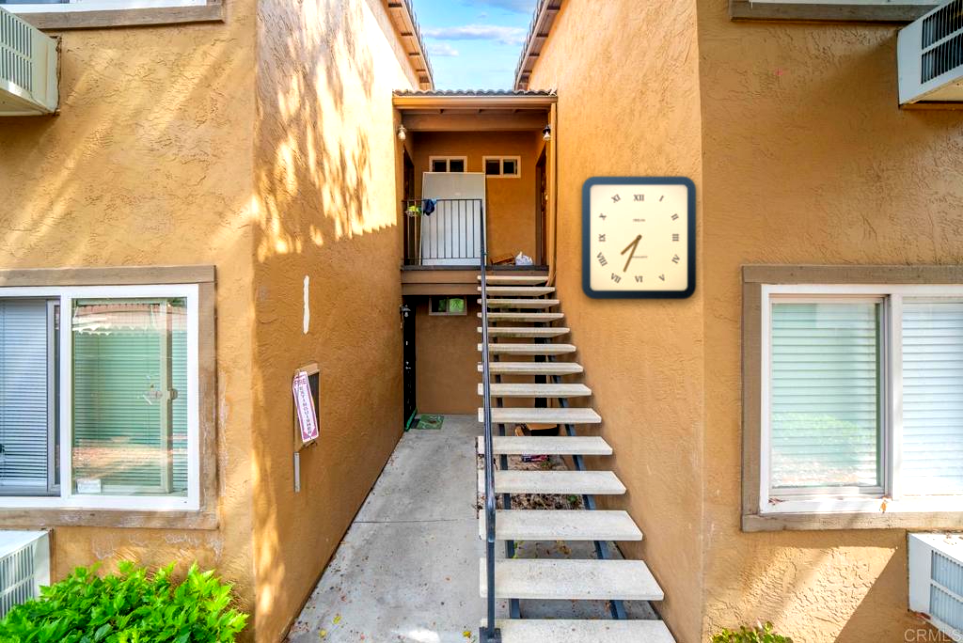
7:34
